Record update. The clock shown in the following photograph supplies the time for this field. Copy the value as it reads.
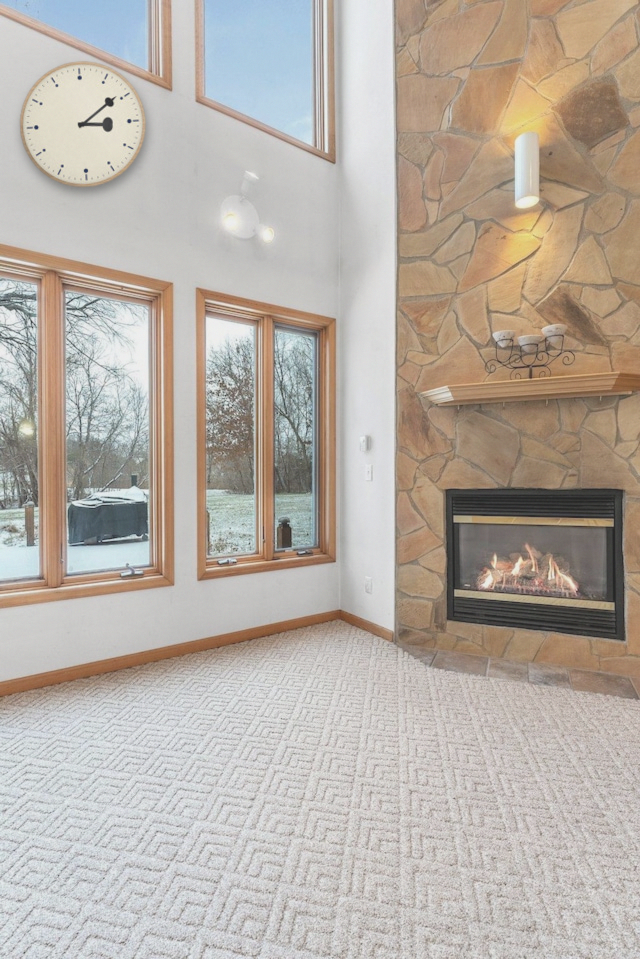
3:09
